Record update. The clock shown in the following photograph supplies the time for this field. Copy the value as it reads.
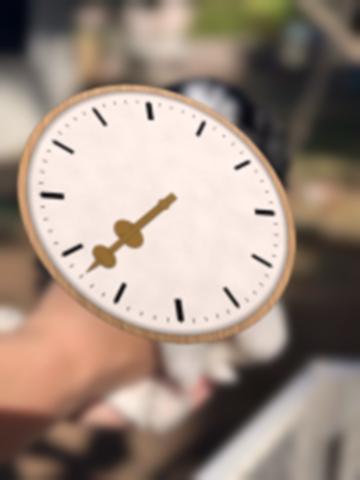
7:38
